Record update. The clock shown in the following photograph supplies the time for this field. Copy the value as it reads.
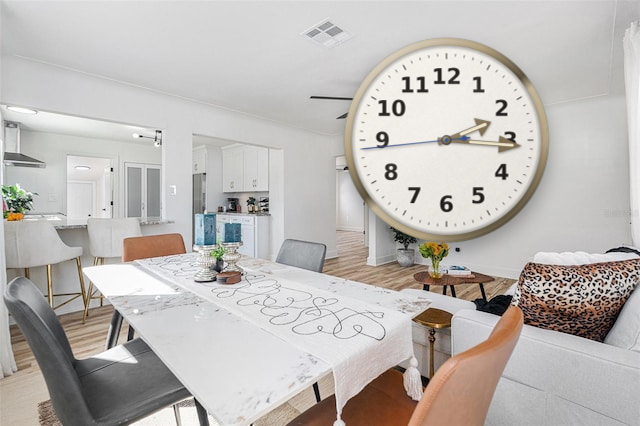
2:15:44
